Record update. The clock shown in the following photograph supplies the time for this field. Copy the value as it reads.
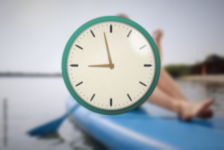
8:58
